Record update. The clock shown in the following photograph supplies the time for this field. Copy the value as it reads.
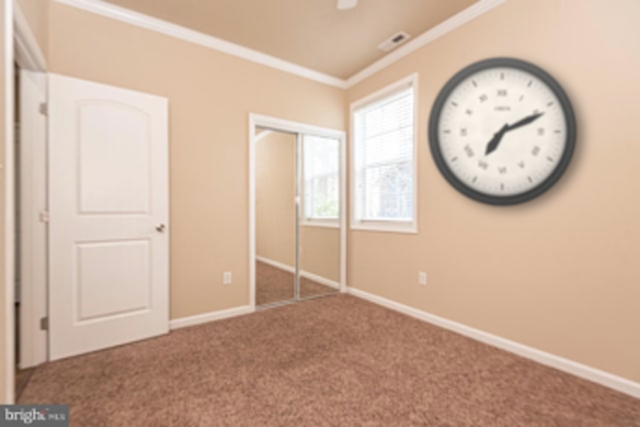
7:11
